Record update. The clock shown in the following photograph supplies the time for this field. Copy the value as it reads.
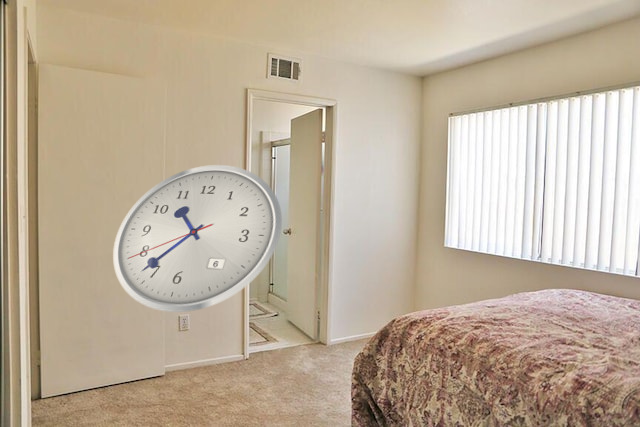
10:36:40
